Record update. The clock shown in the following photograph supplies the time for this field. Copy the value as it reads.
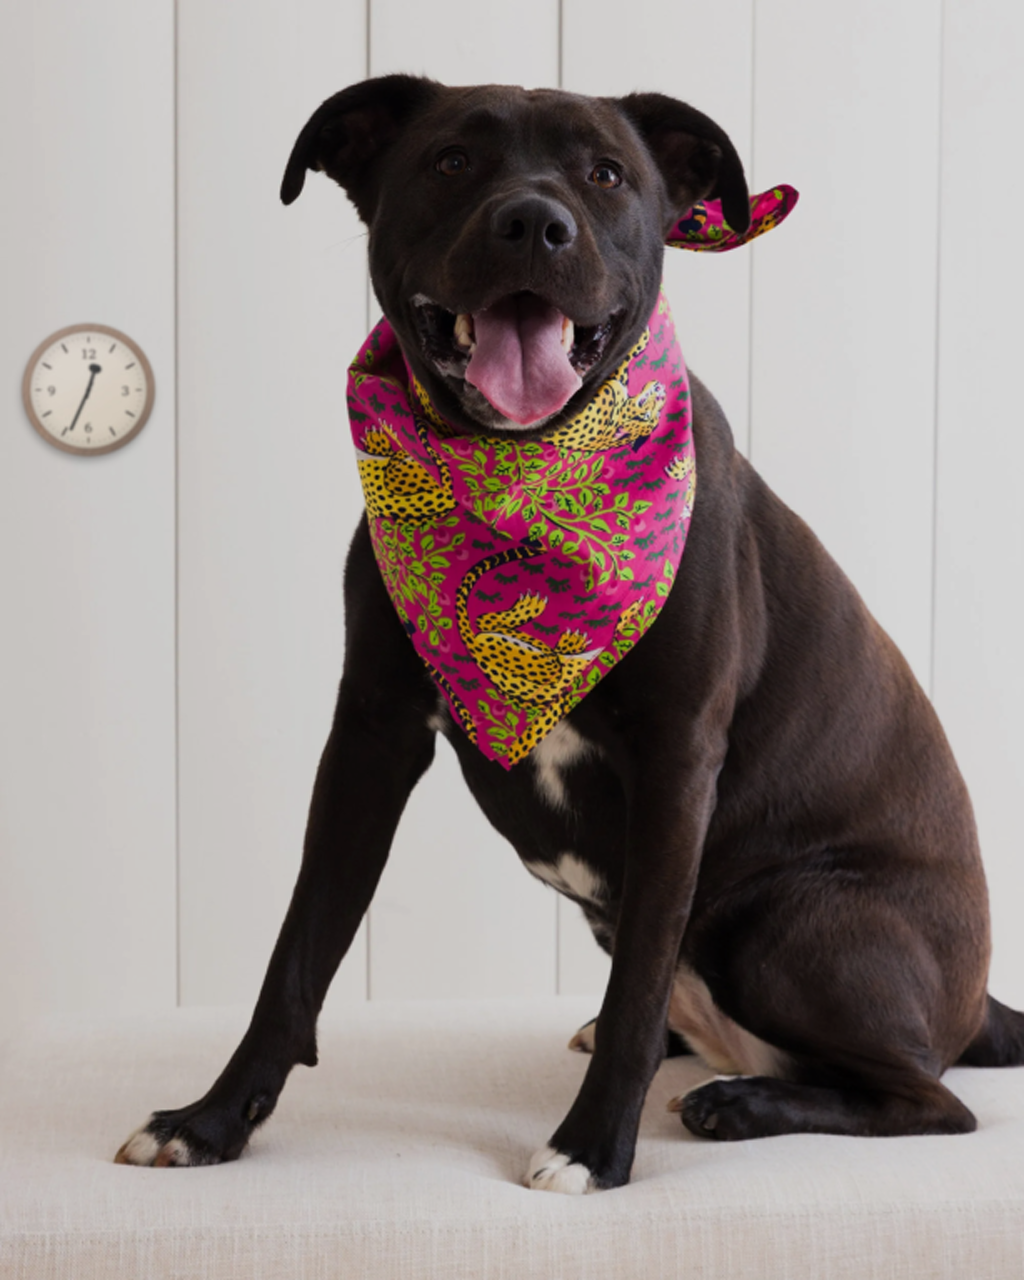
12:34
